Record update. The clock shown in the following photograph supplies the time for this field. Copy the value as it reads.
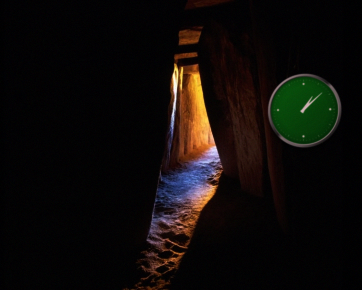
1:08
